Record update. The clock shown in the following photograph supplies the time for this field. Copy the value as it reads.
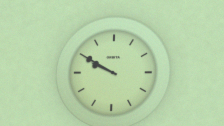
9:50
